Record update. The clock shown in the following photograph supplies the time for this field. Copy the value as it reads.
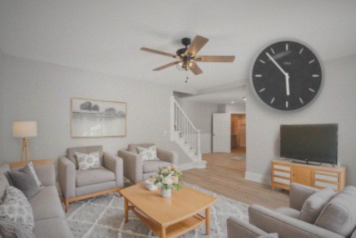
5:53
